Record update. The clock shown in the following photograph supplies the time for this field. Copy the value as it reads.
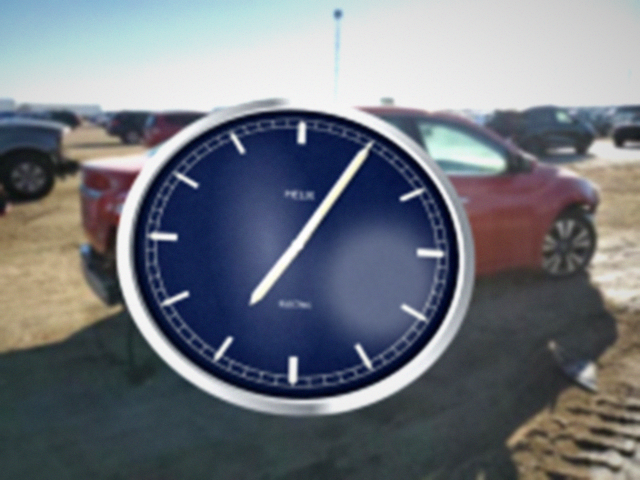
7:05
